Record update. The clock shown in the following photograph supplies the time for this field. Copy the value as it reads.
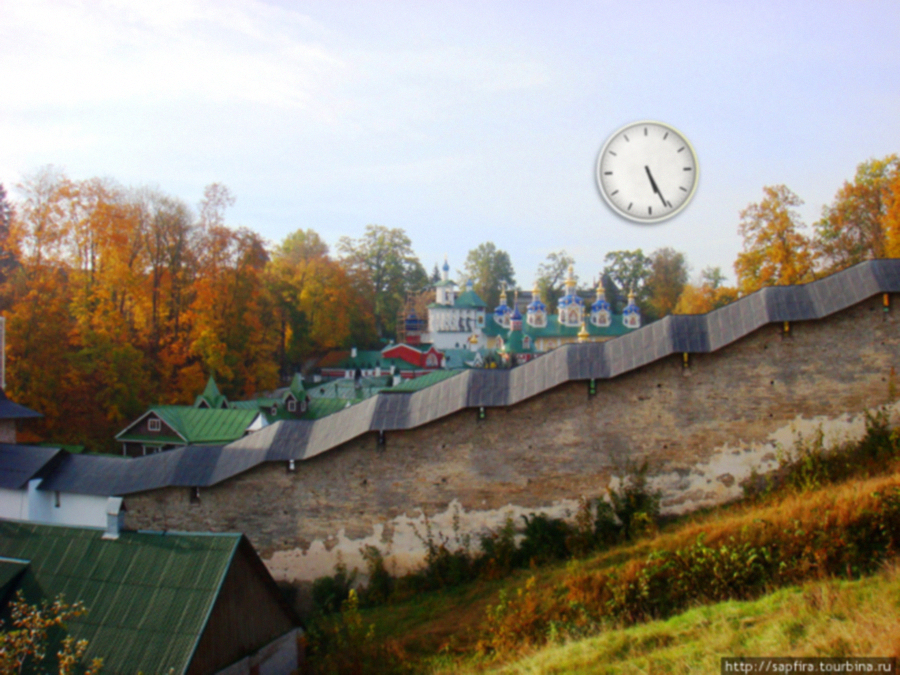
5:26
